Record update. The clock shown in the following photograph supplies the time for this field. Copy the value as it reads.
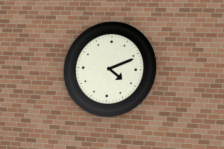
4:11
